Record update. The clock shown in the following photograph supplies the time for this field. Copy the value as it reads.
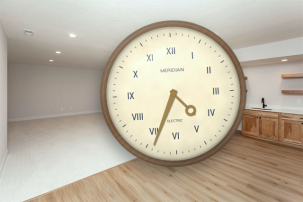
4:34
